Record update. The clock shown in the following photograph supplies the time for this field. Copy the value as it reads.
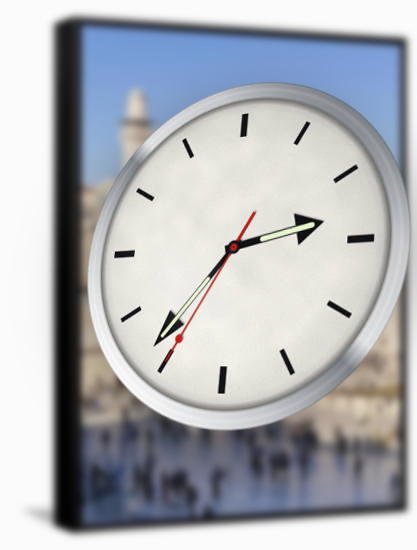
2:36:35
